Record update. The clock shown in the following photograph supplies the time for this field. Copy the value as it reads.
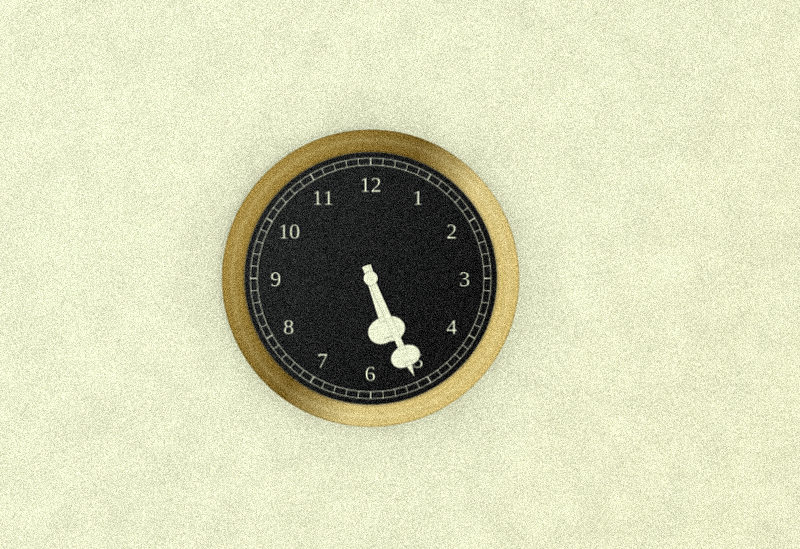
5:26
